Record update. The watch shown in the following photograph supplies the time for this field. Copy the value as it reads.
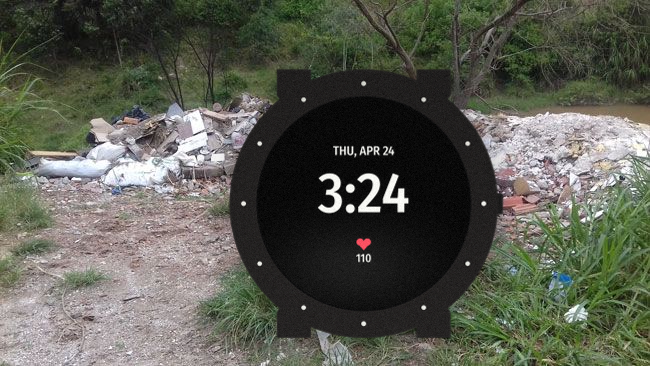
3:24
